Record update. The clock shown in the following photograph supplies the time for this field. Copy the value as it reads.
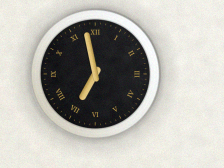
6:58
